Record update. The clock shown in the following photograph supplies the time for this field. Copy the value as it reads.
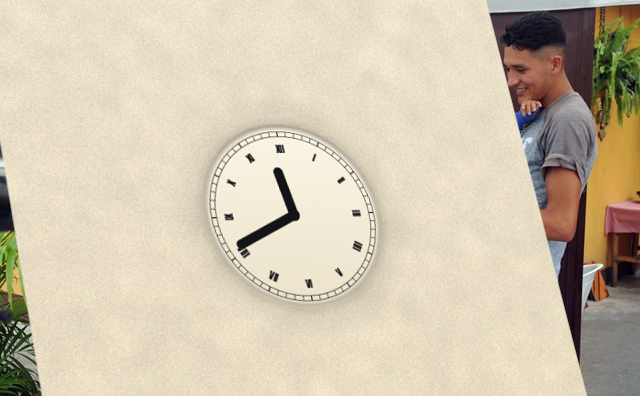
11:41
